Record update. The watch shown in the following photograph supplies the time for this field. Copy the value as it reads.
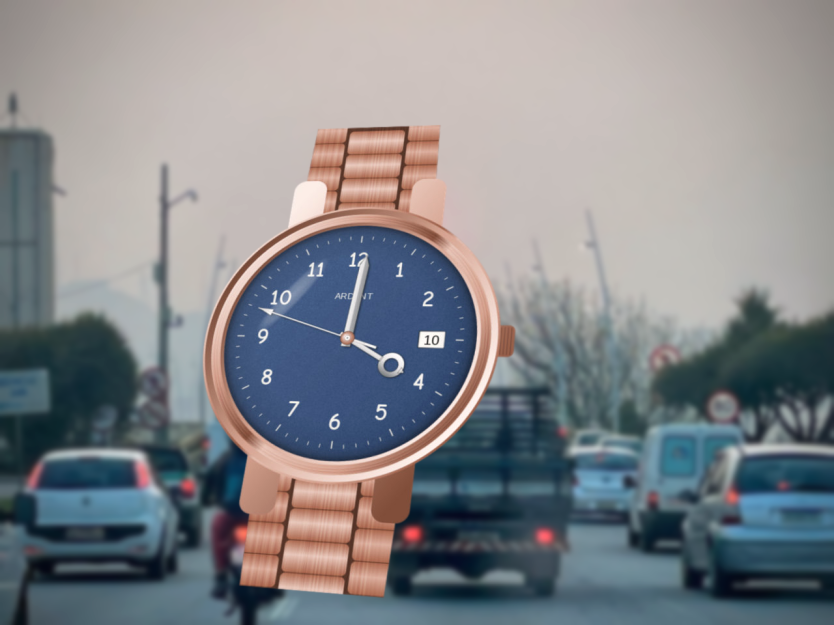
4:00:48
